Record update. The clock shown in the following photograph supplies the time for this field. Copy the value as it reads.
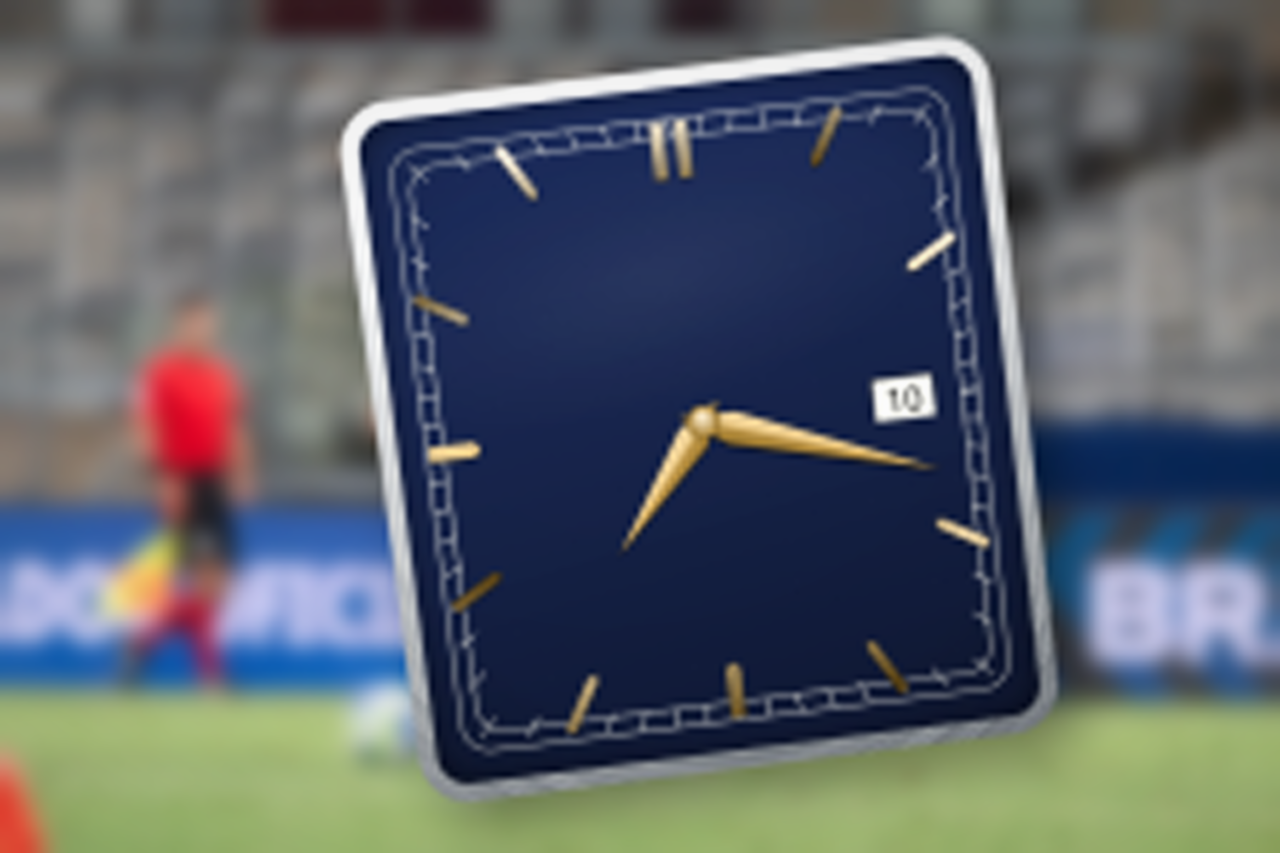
7:18
